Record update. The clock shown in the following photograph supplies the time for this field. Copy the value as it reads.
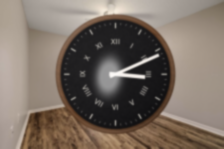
3:11
